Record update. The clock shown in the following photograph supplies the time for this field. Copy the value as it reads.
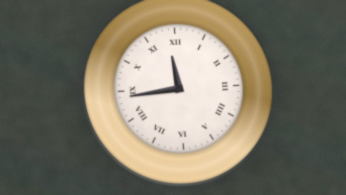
11:44
